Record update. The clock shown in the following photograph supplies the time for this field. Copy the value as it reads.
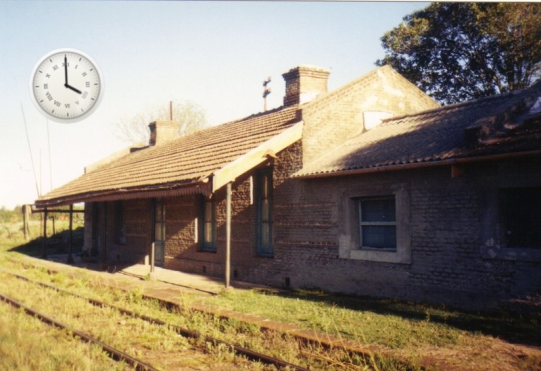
4:00
